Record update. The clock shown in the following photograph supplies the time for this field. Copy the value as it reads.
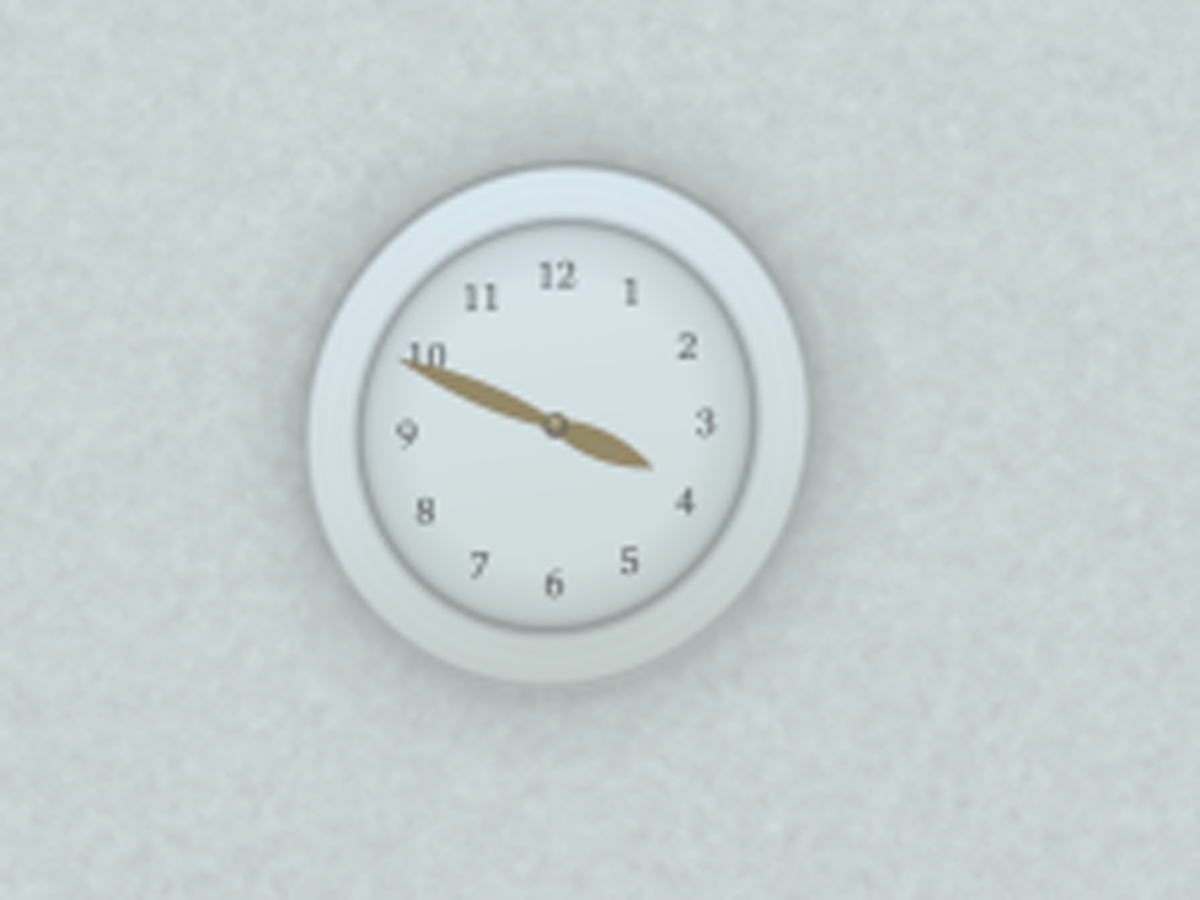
3:49
